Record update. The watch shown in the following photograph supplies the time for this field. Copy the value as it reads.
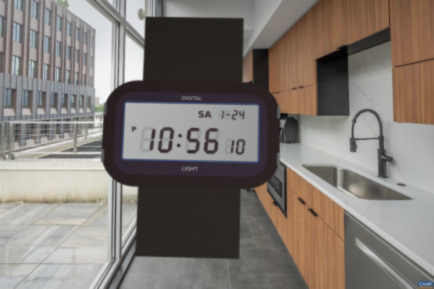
10:56:10
